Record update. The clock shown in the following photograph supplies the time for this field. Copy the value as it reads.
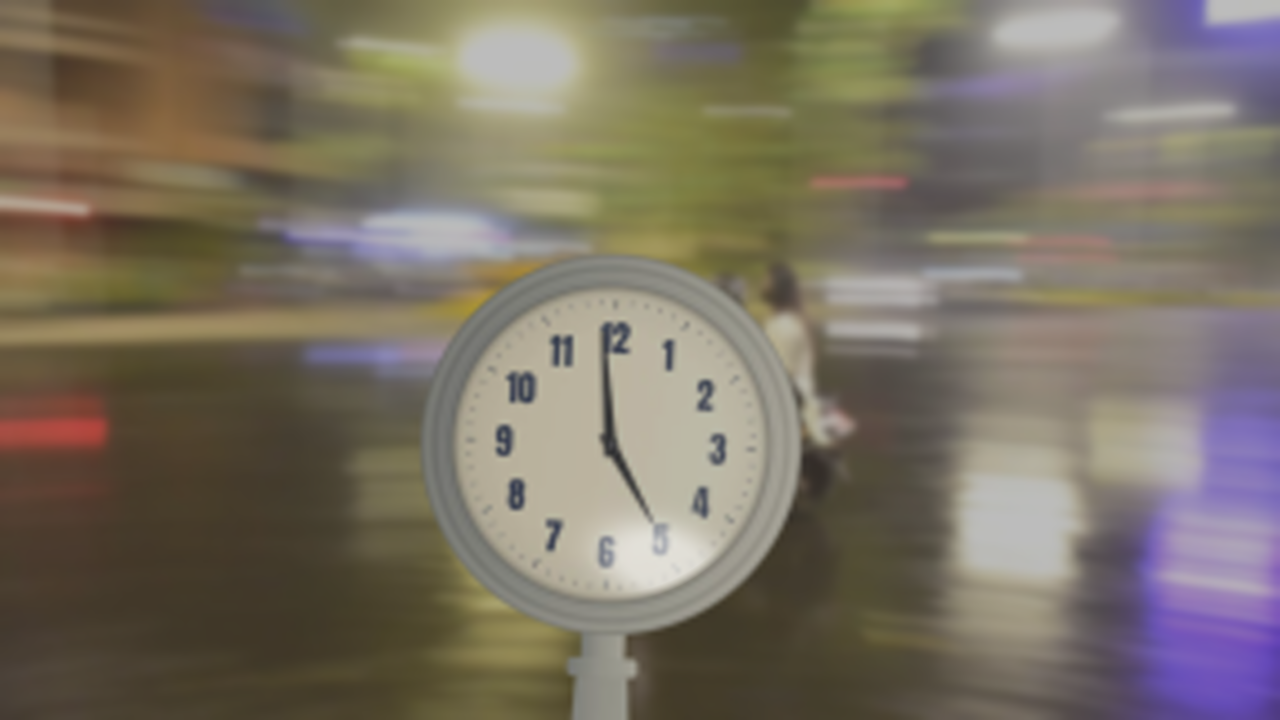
4:59
